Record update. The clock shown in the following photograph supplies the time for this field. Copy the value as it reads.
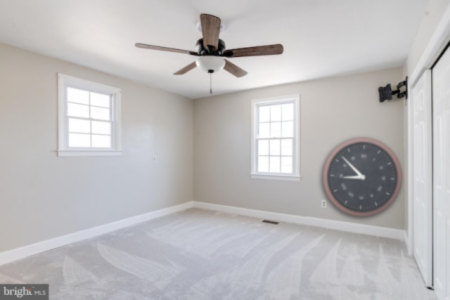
8:52
